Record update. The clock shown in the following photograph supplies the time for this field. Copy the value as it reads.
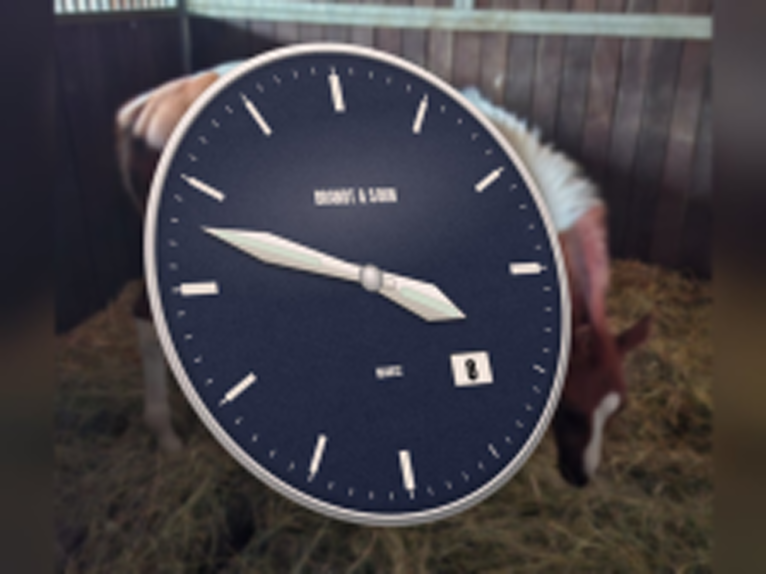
3:48
